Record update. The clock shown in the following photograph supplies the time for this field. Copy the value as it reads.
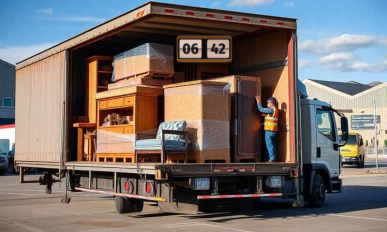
6:42
